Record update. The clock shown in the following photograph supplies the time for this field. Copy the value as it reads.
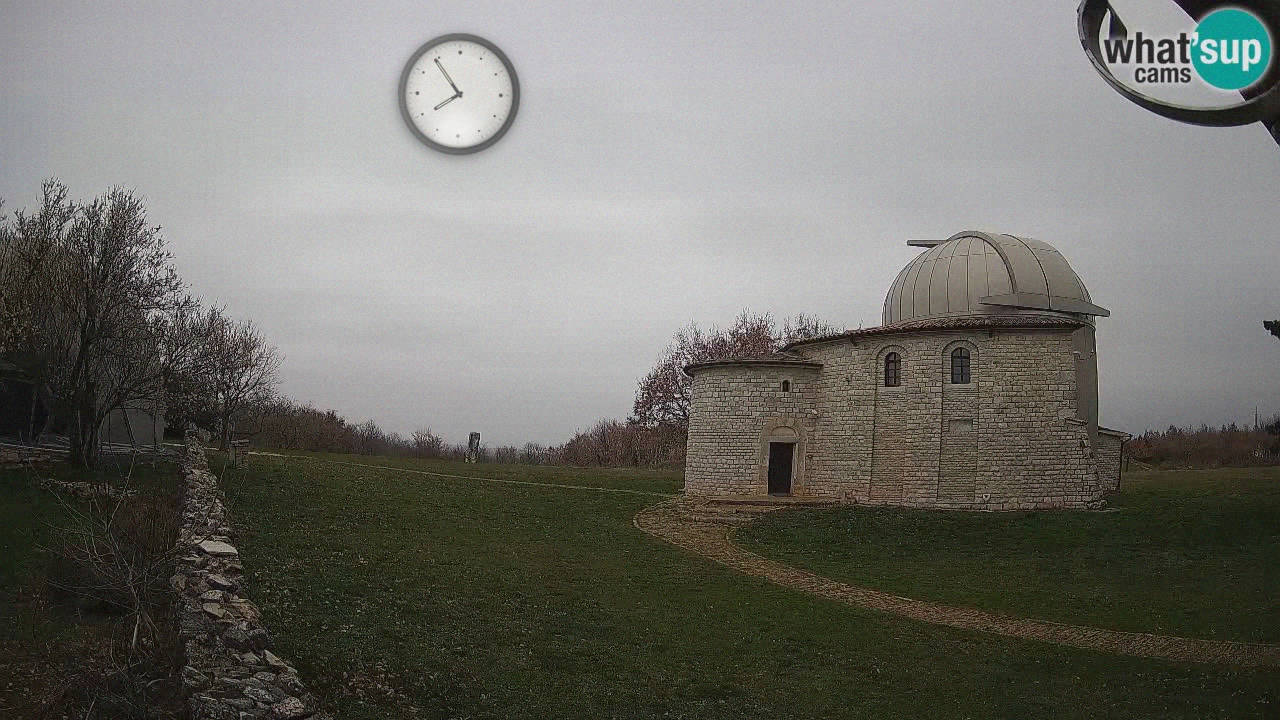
7:54
